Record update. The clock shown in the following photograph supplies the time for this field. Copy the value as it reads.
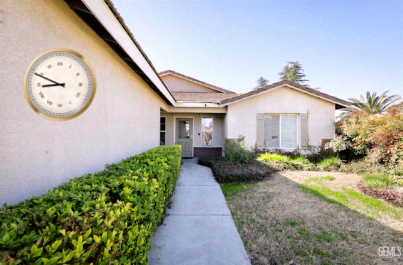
8:49
